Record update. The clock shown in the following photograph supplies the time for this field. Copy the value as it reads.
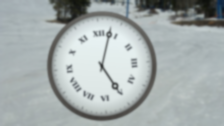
5:03
